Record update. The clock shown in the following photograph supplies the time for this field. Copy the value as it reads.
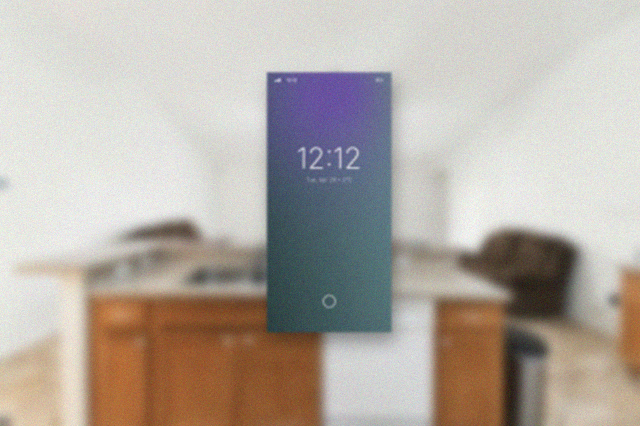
12:12
